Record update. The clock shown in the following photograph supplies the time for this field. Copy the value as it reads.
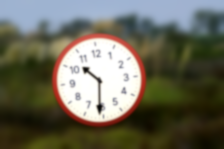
10:31
